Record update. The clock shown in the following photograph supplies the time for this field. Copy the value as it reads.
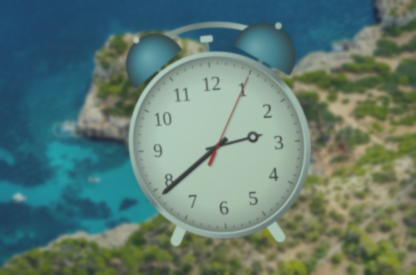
2:39:05
